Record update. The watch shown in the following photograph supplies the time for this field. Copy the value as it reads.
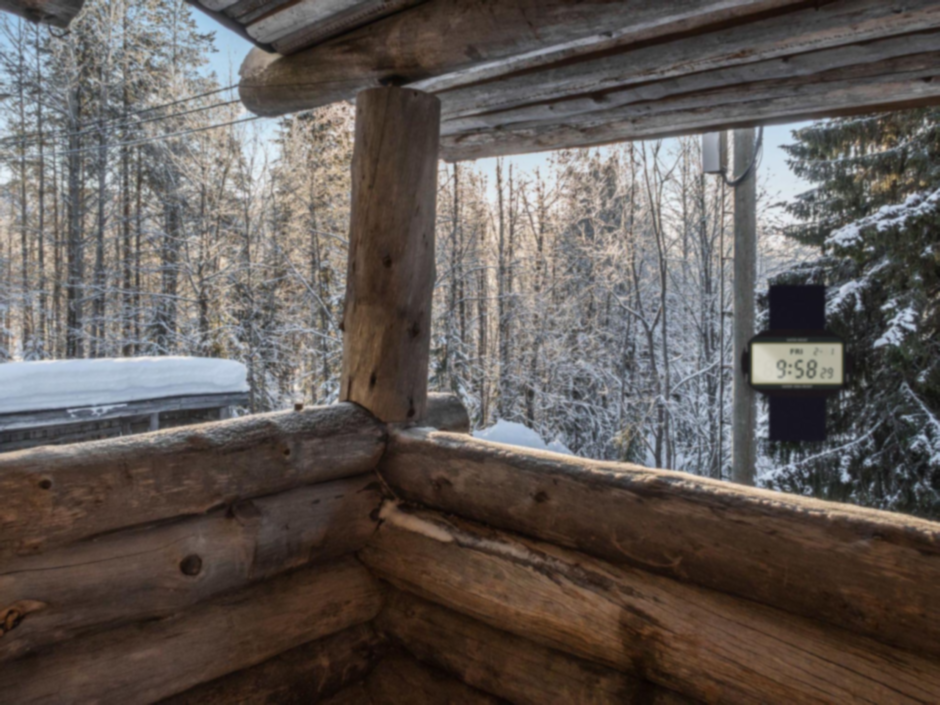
9:58
